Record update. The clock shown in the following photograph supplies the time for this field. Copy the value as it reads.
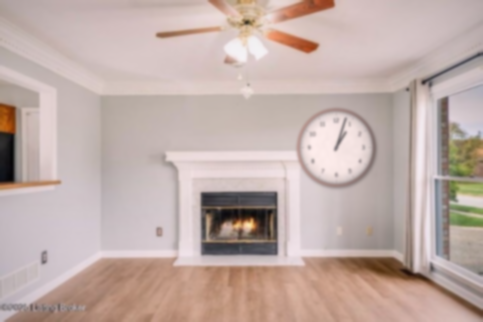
1:03
